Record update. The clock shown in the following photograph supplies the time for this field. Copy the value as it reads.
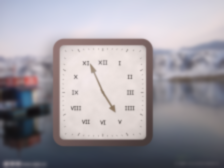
4:56
